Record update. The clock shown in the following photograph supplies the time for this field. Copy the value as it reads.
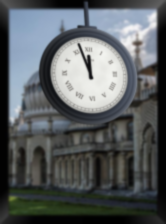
11:57
